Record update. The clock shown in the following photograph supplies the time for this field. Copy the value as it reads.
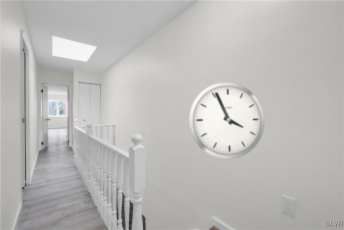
3:56
